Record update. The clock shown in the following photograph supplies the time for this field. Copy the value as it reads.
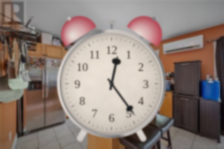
12:24
